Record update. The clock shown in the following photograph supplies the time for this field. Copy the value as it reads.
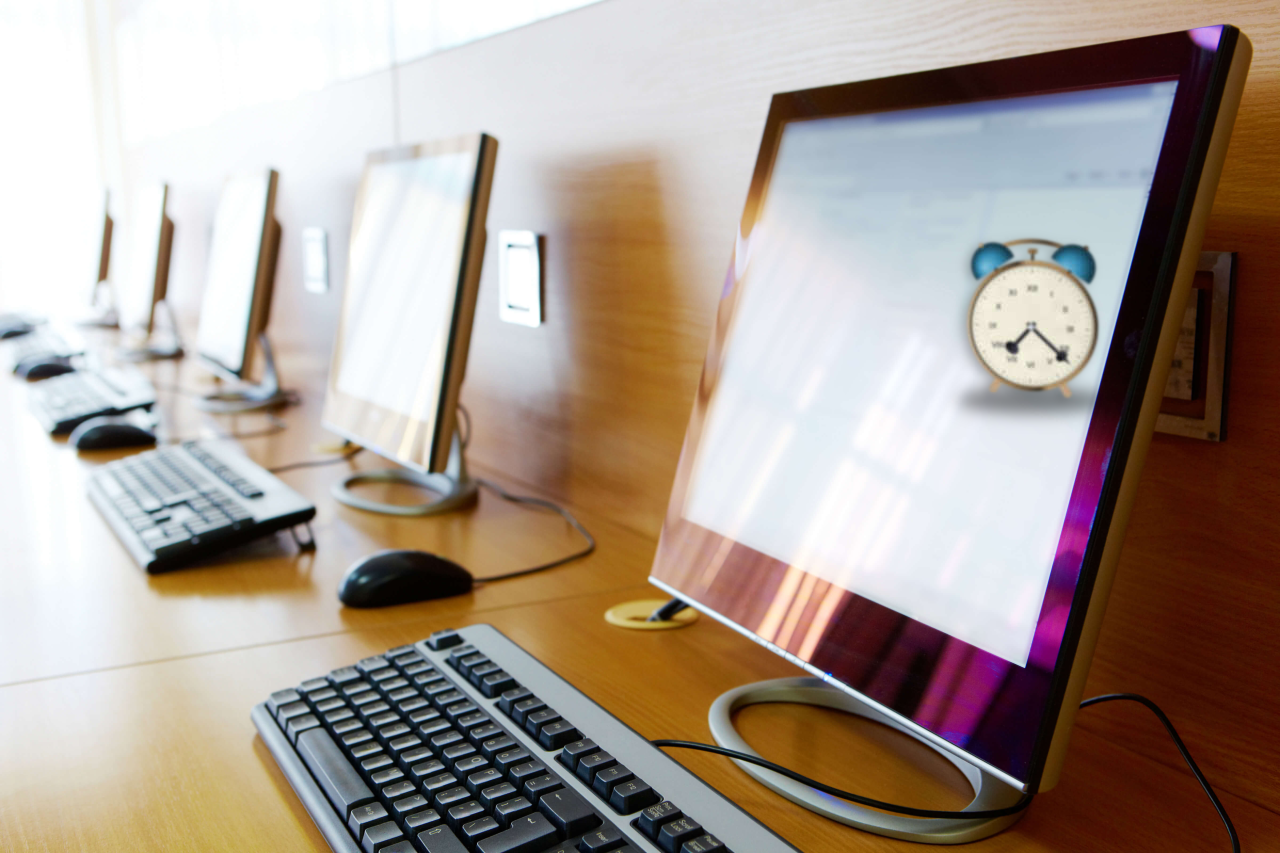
7:22
